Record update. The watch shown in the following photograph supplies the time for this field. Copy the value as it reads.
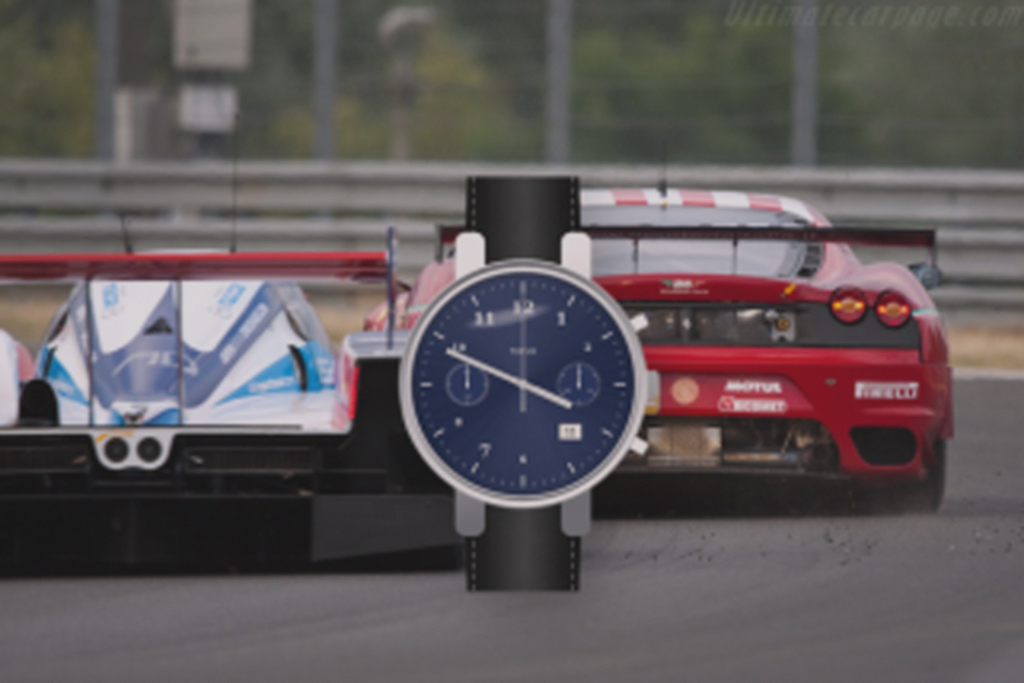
3:49
